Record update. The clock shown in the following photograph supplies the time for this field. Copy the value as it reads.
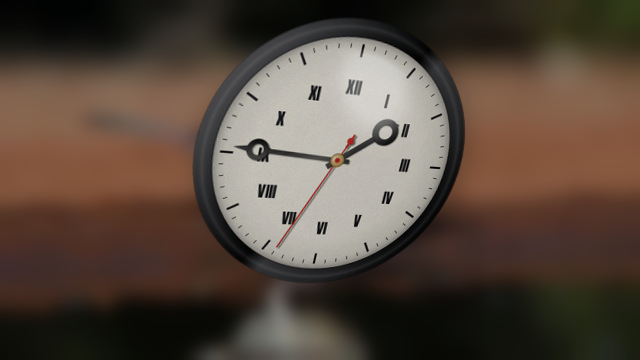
1:45:34
